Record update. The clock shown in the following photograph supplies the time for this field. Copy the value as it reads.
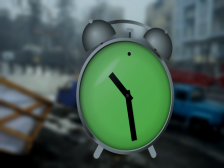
10:28
